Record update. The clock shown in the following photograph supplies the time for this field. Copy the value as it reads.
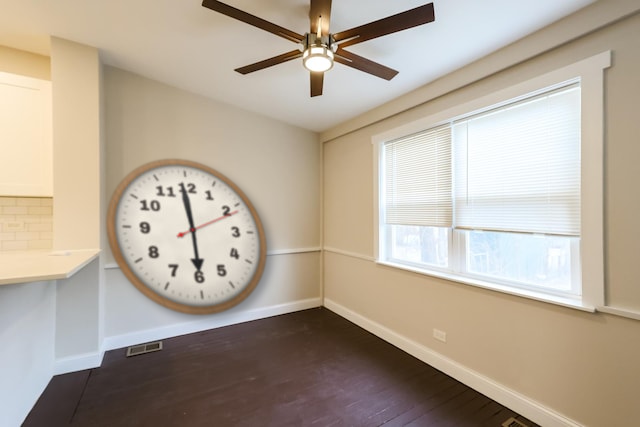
5:59:11
